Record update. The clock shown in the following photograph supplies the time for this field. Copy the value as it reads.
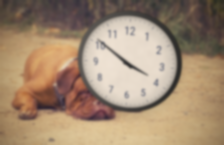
3:51
